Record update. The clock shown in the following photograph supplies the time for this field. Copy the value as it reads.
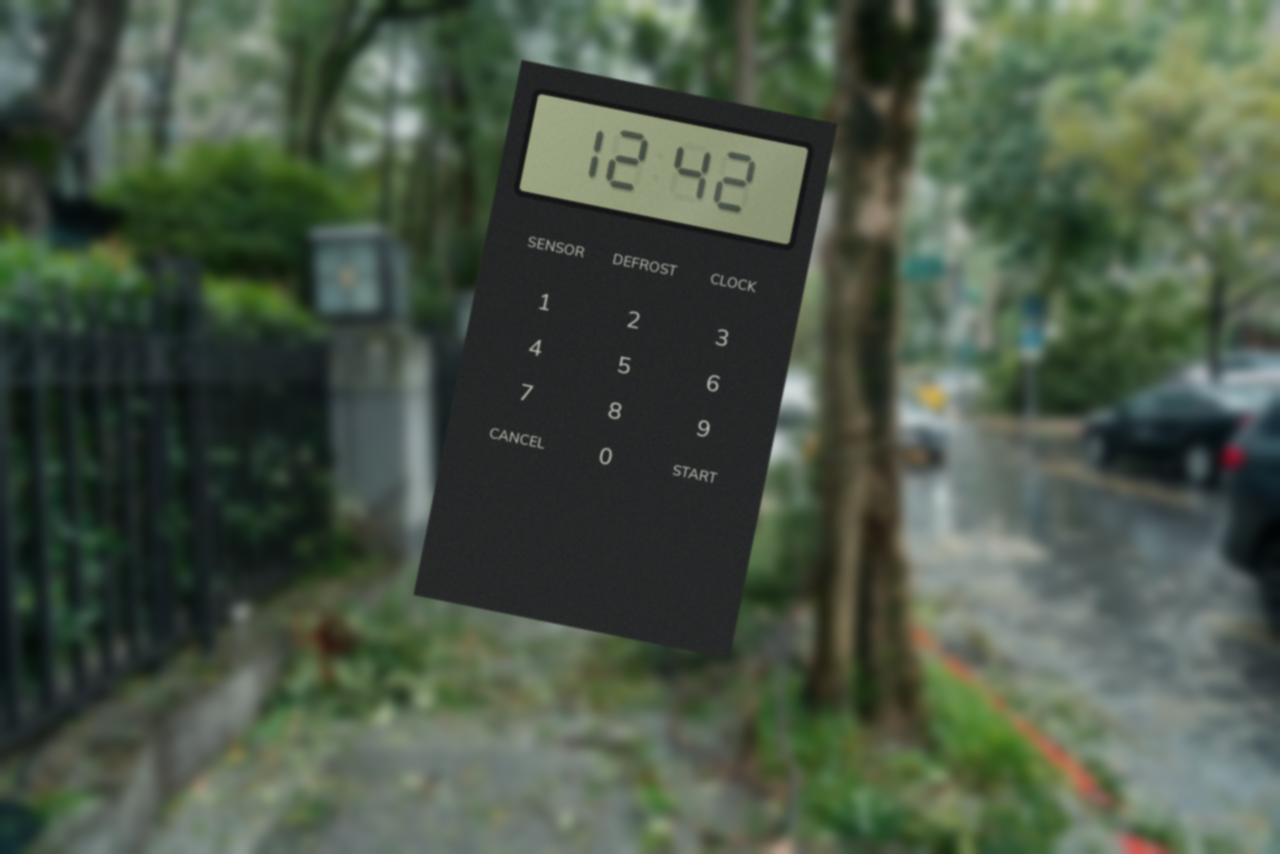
12:42
